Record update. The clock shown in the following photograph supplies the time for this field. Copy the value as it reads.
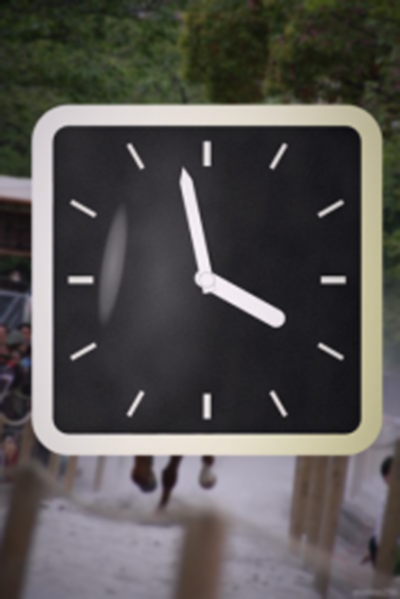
3:58
